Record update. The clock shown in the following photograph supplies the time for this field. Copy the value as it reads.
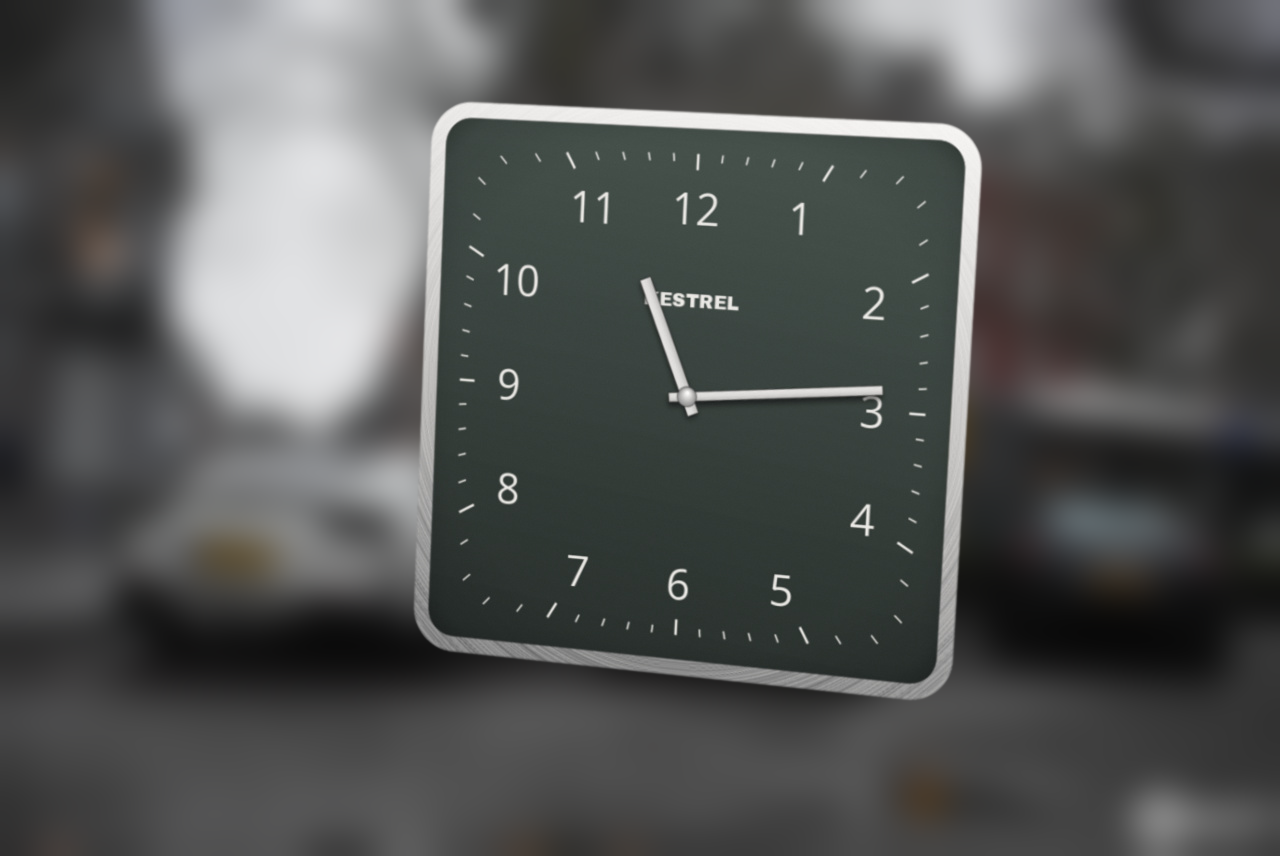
11:14
